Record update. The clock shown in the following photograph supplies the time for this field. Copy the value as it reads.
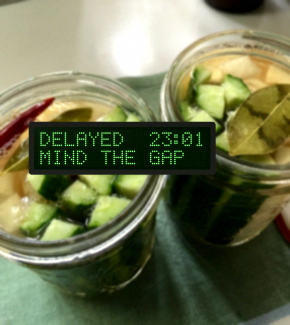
23:01
